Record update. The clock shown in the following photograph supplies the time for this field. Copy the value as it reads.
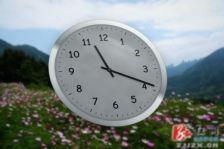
11:19
